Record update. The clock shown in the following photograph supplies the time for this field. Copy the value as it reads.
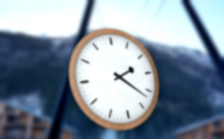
2:22
